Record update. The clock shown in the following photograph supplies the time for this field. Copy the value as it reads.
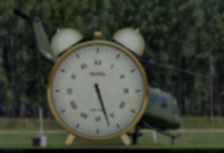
5:27
